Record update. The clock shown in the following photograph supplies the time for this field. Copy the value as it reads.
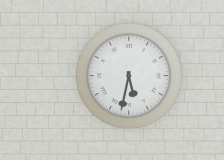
5:32
